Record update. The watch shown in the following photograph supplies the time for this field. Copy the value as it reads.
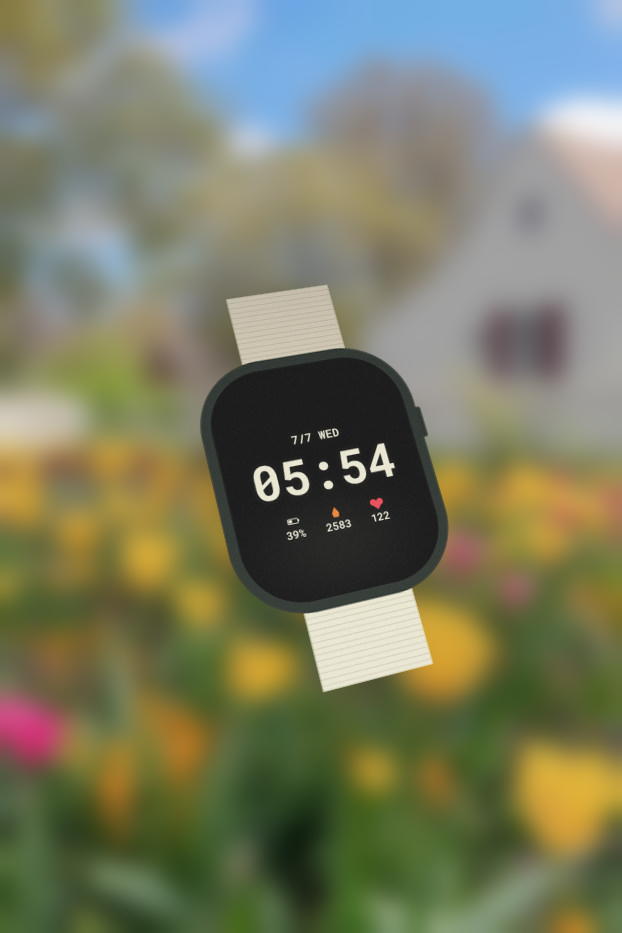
5:54
